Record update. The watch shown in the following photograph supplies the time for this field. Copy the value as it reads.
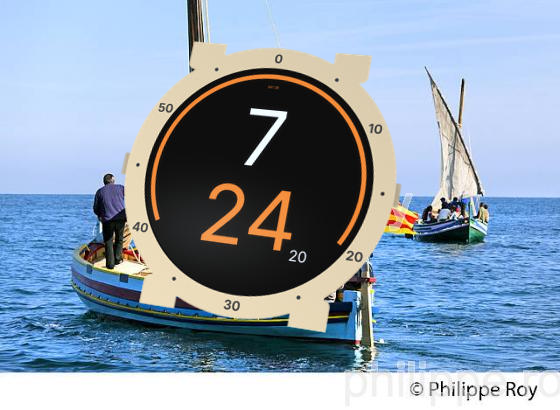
7:24:20
